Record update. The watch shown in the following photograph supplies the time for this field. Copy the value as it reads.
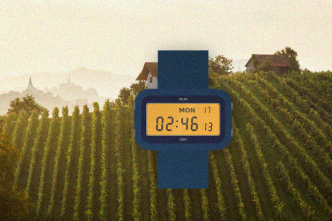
2:46:13
